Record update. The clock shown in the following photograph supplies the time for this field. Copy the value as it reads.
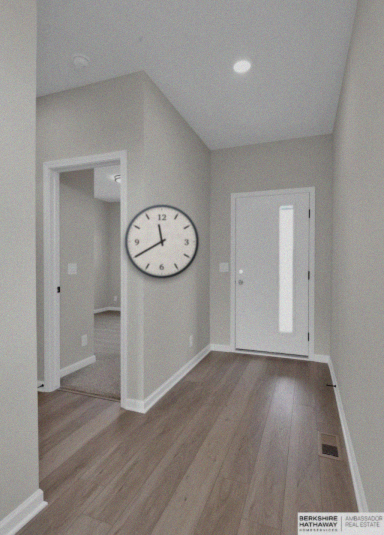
11:40
